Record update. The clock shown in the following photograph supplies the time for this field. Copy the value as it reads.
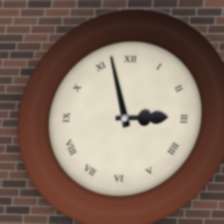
2:57
